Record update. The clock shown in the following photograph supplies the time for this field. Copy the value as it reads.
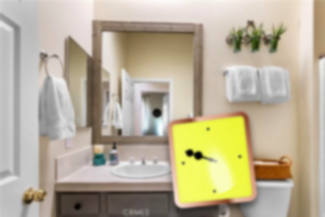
9:49
